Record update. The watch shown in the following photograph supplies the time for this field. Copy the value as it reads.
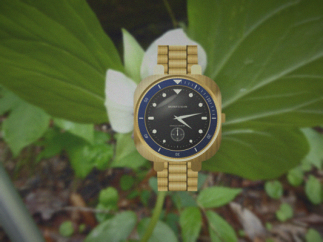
4:13
